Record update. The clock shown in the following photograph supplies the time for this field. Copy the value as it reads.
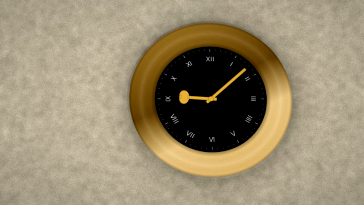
9:08
